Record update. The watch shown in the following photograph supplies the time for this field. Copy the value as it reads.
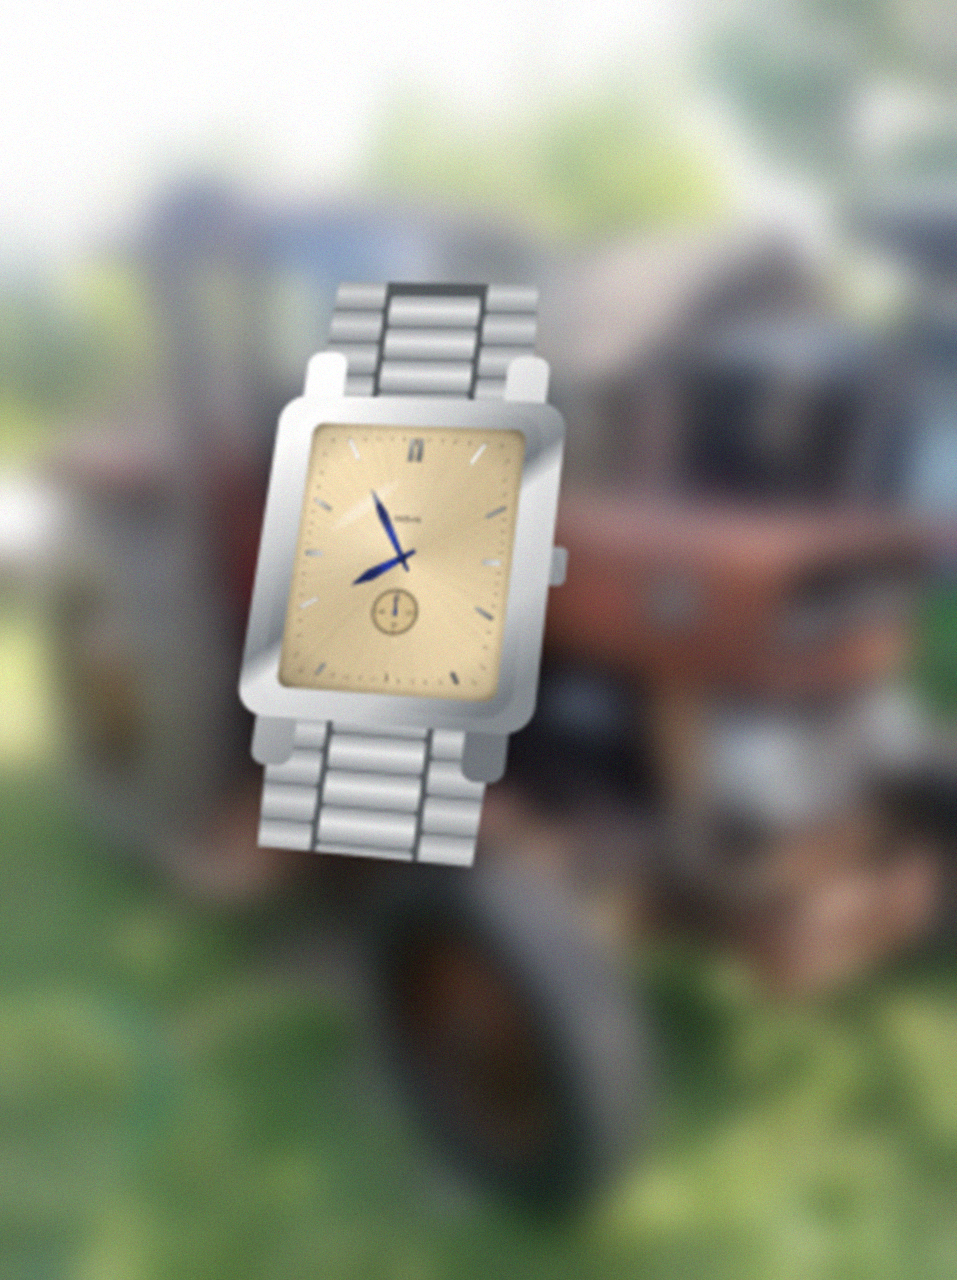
7:55
